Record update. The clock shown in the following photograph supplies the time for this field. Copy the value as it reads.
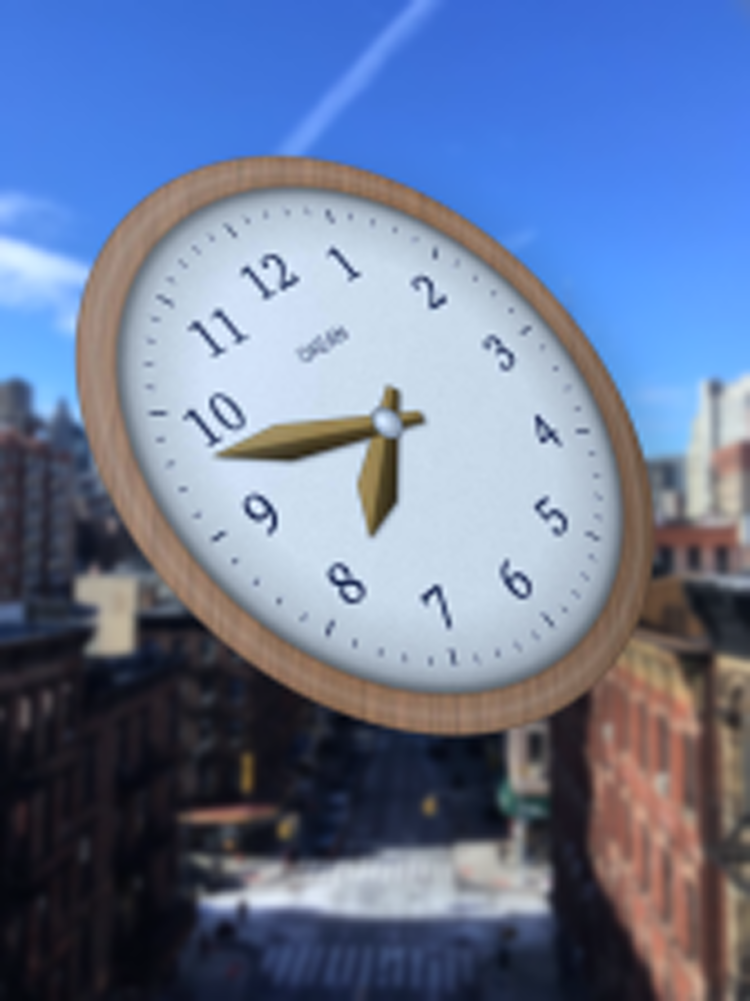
7:48
